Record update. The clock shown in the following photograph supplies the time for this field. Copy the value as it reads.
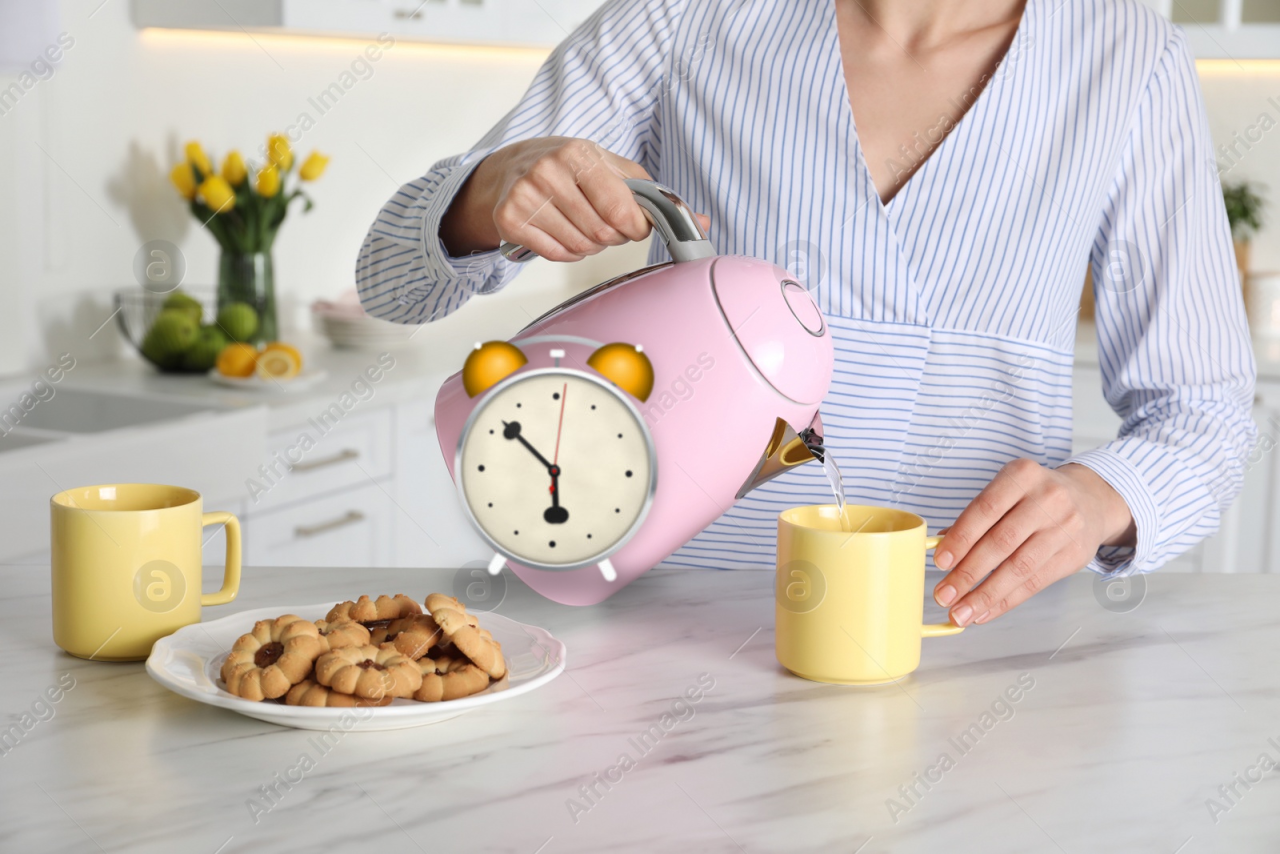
5:52:01
